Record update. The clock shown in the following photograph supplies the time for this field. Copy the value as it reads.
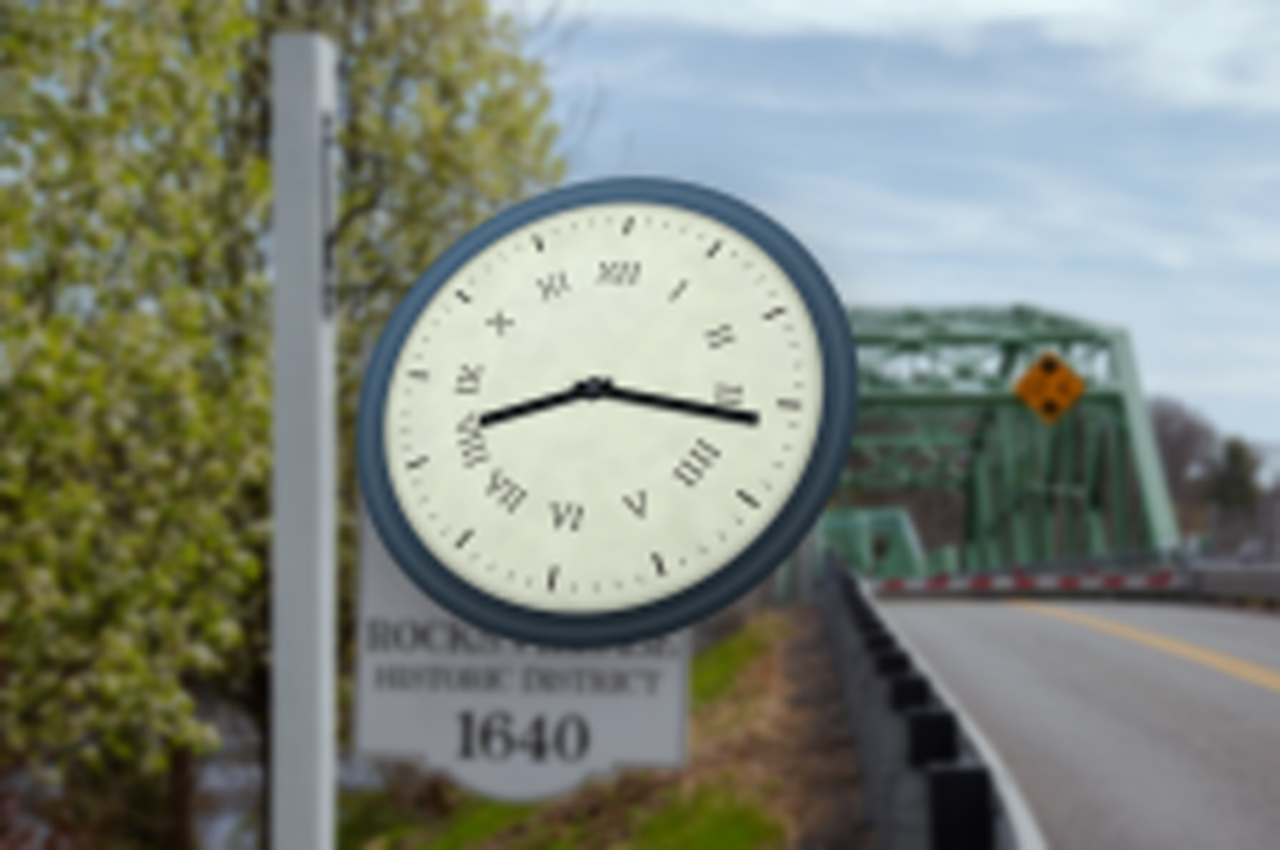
8:16
